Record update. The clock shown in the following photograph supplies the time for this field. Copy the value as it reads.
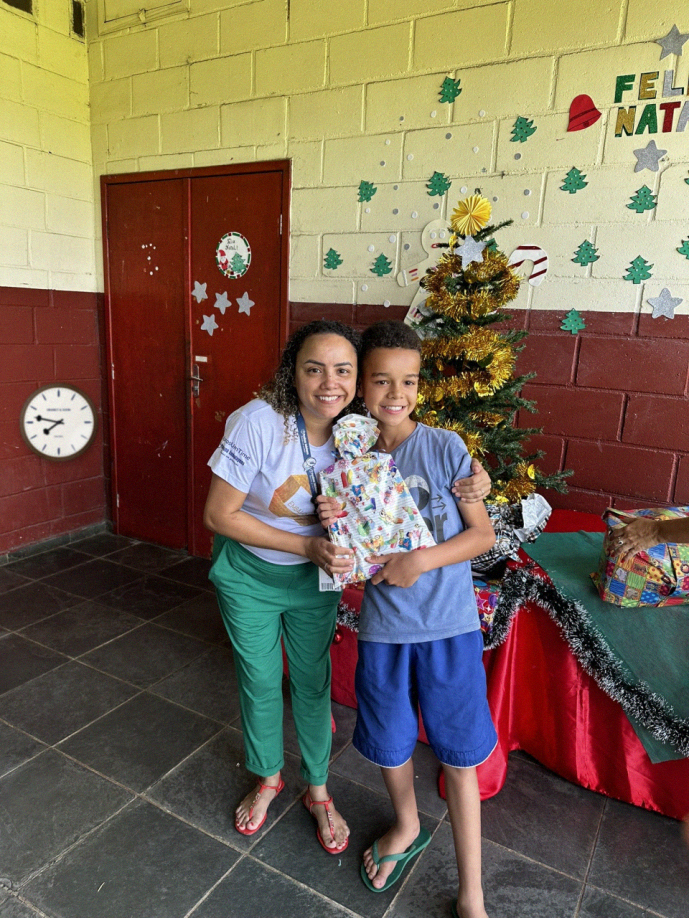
7:47
